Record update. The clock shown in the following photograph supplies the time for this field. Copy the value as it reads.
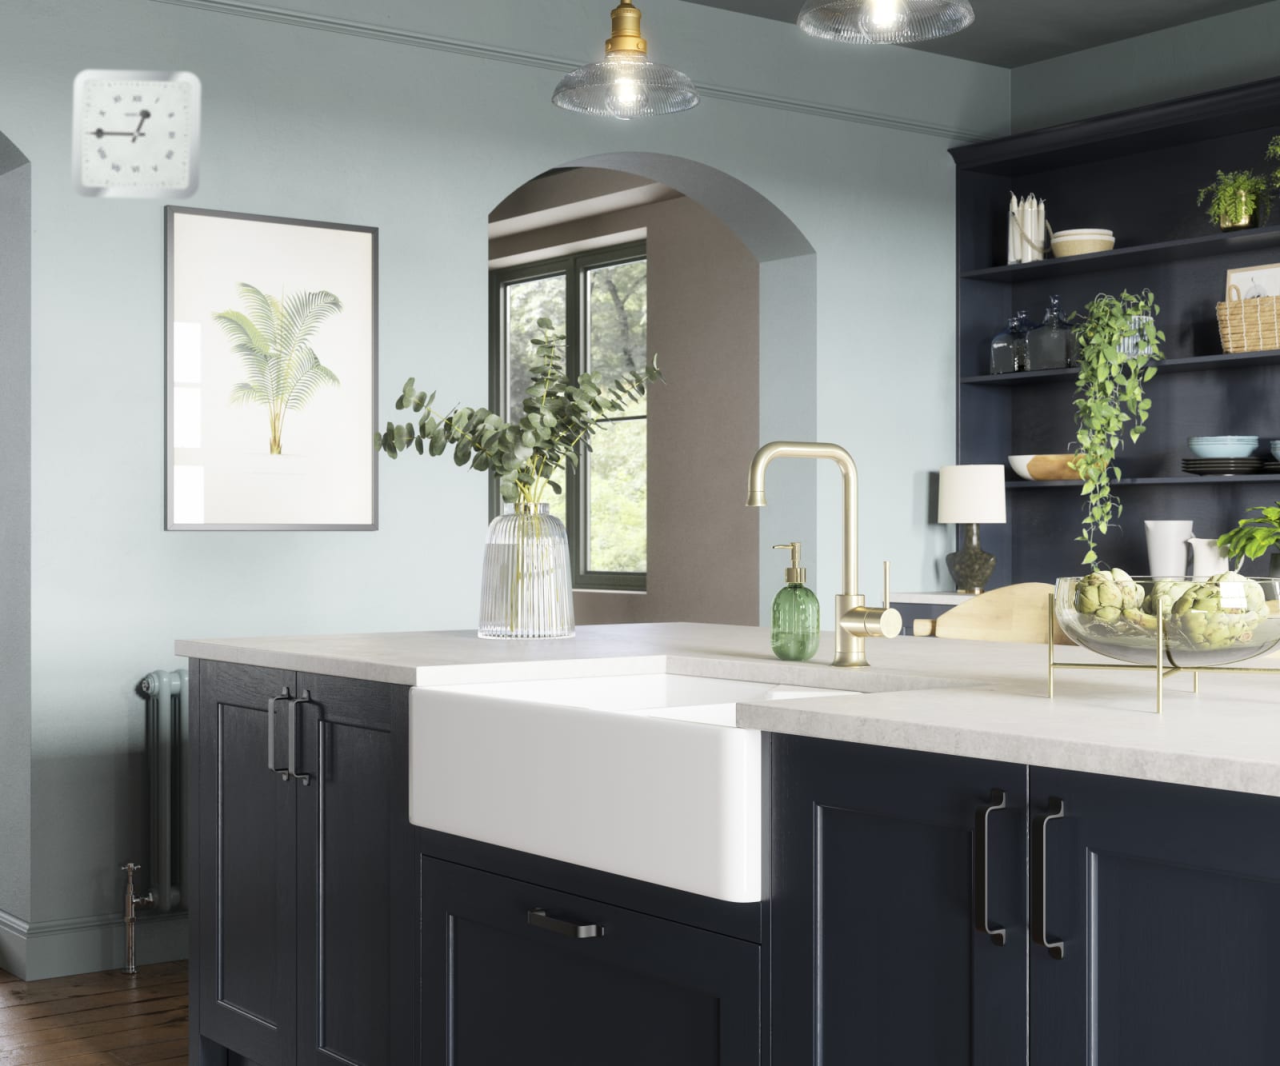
12:45
